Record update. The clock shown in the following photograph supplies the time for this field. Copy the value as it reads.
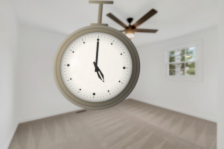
5:00
